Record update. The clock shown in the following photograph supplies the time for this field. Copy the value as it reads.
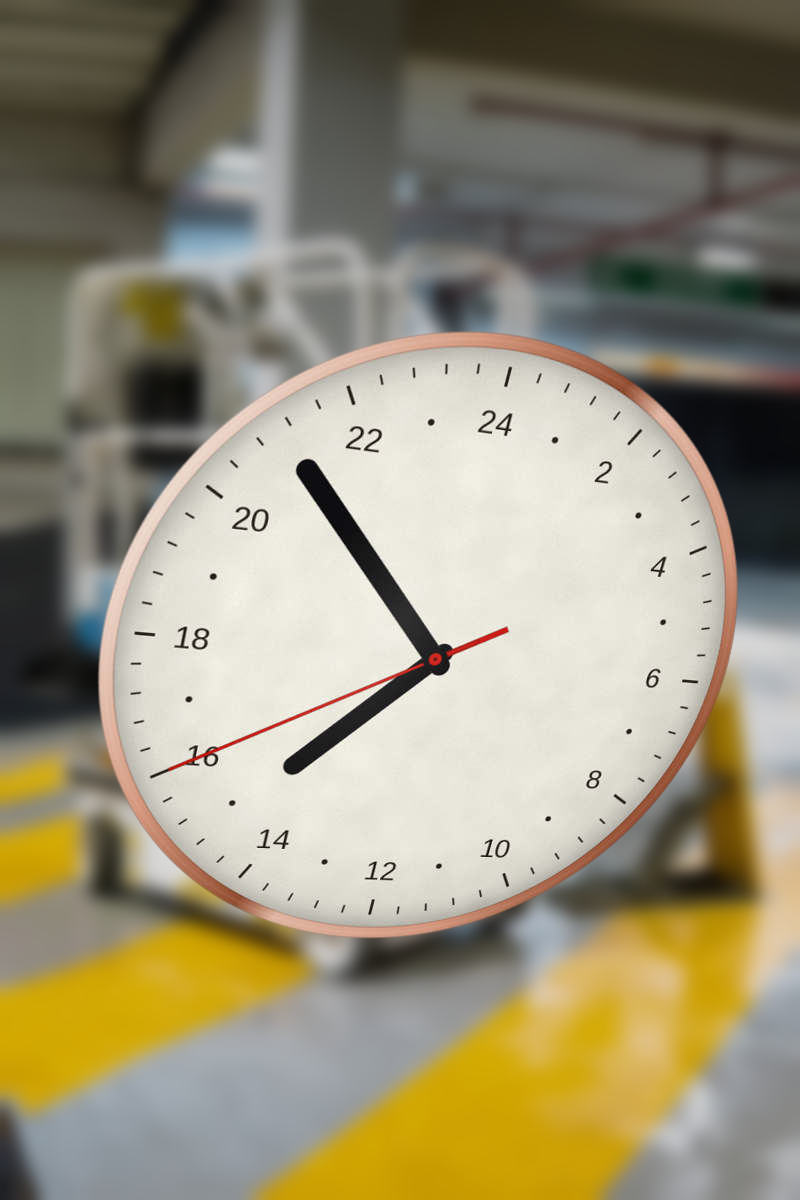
14:52:40
